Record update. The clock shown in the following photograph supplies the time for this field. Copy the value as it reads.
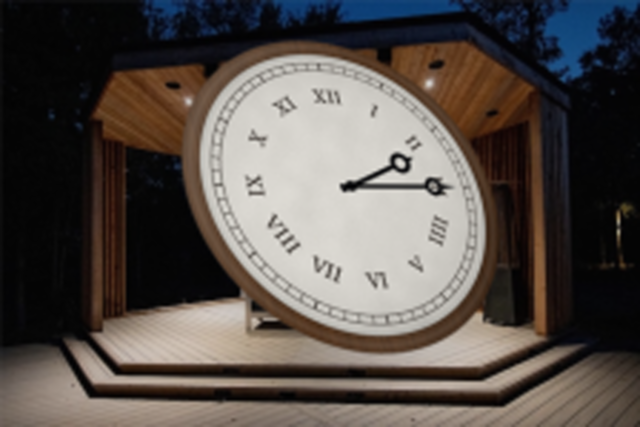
2:15
